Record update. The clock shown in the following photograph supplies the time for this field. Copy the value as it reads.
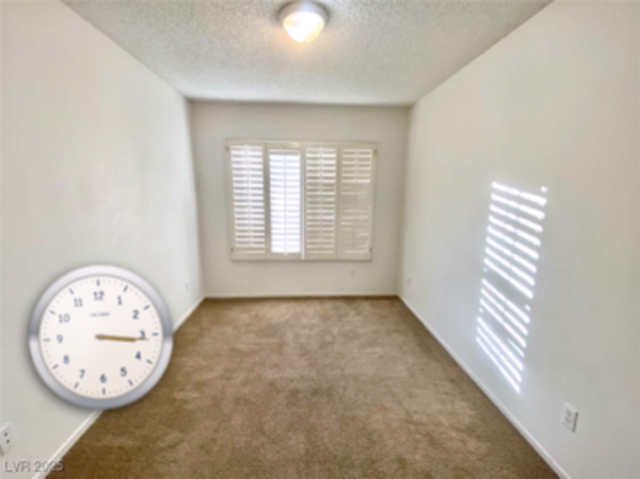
3:16
